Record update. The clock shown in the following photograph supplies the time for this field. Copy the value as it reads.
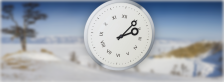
2:06
